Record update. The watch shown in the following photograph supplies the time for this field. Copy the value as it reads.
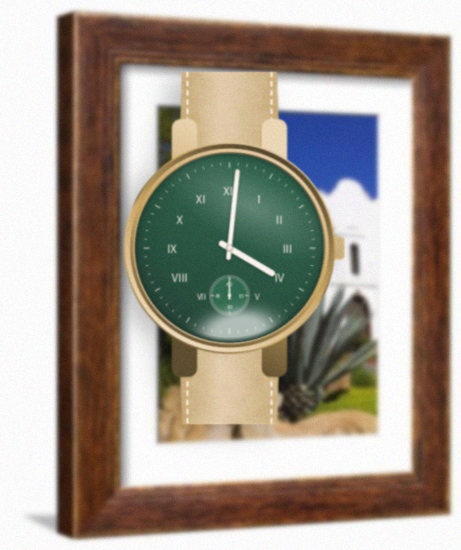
4:01
